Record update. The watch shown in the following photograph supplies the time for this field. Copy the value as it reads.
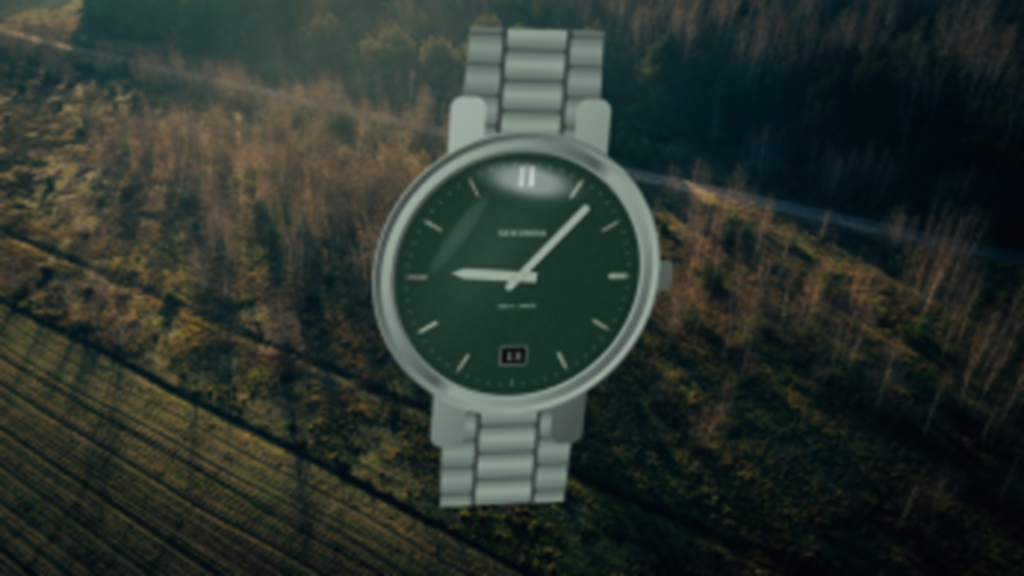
9:07
